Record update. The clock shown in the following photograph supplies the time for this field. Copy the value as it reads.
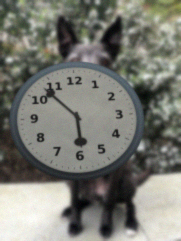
5:53
